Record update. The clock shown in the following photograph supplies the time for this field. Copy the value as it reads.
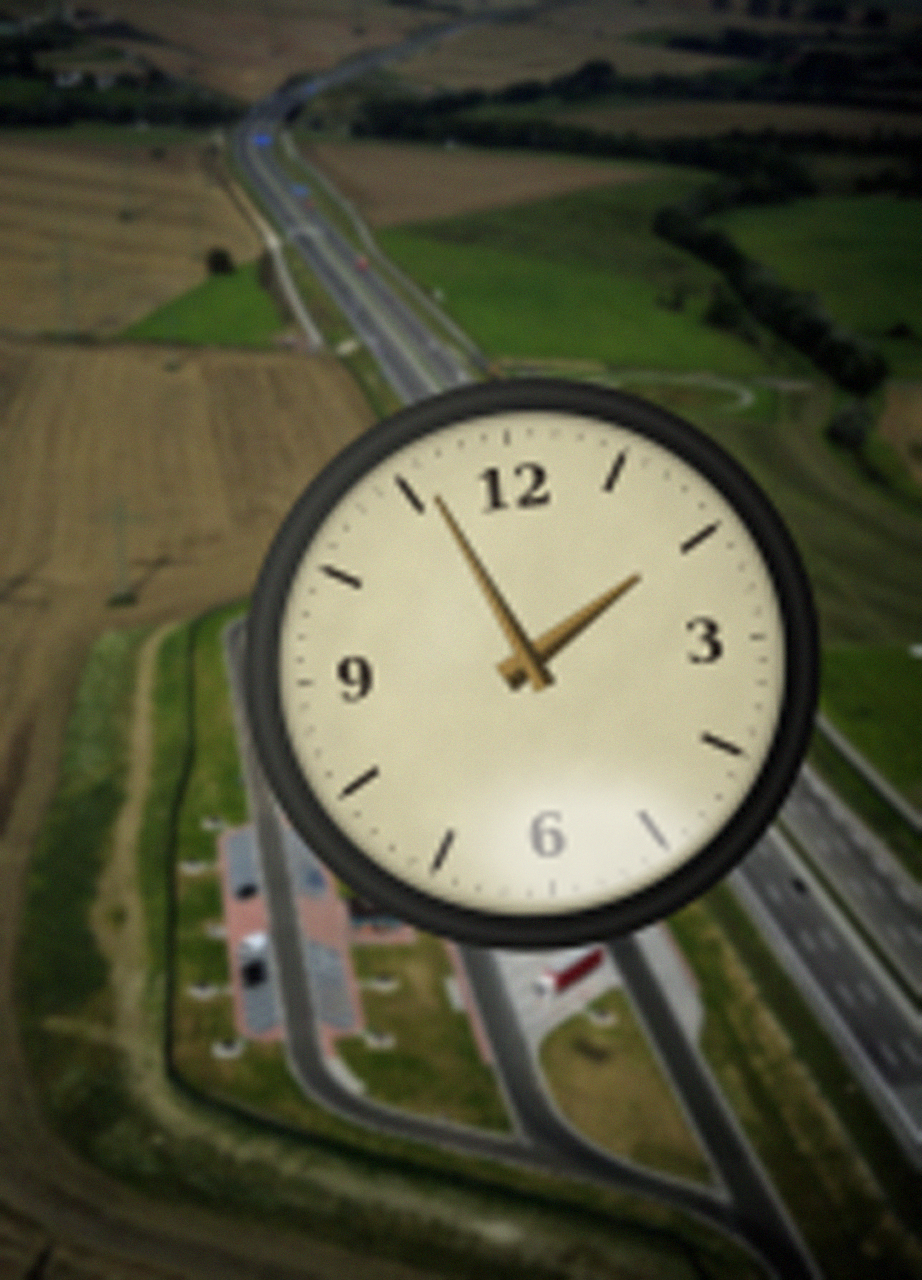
1:56
